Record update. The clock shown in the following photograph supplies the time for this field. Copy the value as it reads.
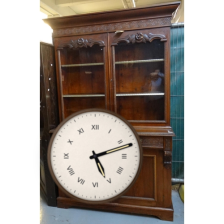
5:12
